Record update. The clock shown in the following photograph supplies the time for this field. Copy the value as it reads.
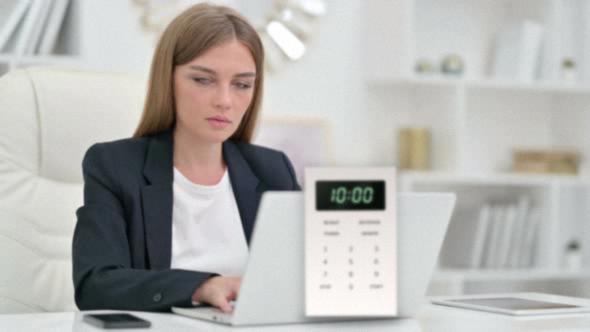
10:00
